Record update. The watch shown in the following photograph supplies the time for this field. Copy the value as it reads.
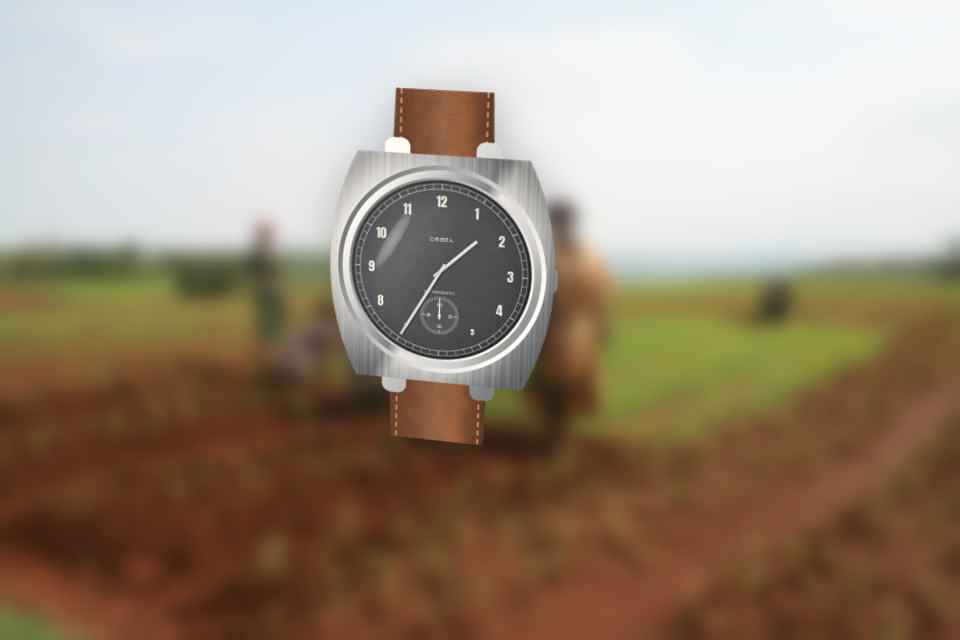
1:35
